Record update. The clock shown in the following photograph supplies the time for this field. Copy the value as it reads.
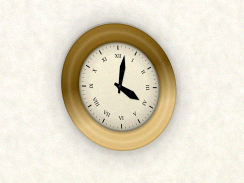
4:02
